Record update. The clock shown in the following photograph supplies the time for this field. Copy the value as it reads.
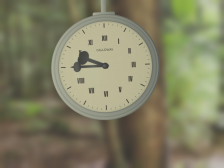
9:45
